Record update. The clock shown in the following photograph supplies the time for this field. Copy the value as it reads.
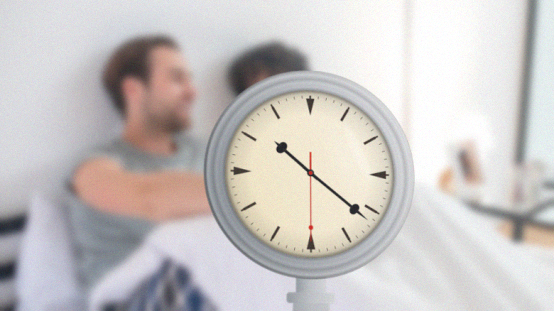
10:21:30
